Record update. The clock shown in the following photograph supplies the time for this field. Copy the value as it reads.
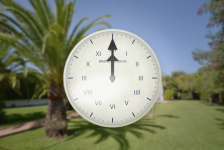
12:00
